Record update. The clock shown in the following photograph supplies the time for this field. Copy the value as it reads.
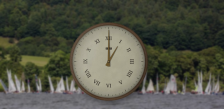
1:00
